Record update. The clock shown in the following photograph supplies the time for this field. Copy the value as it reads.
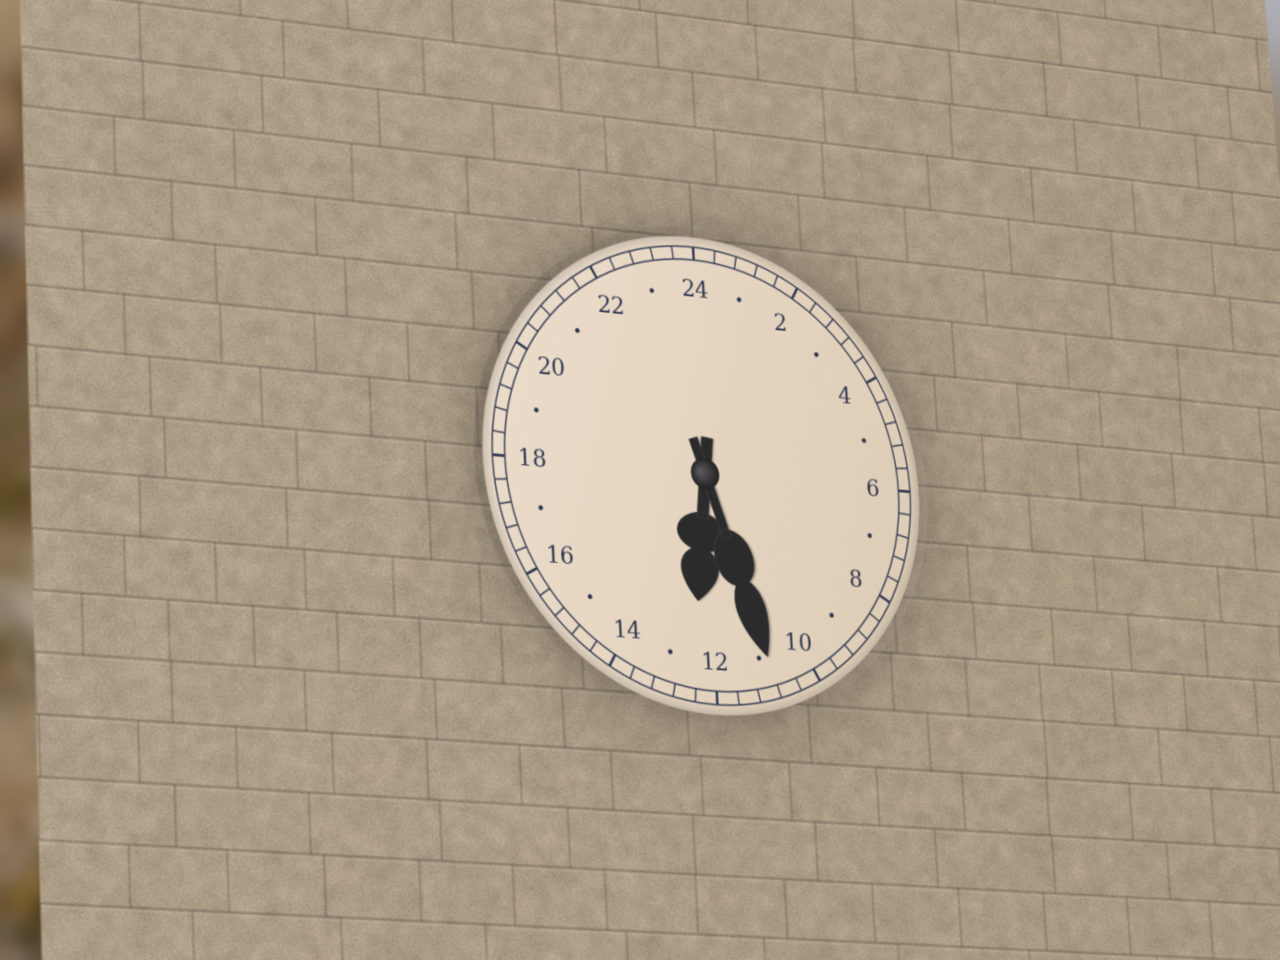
12:27
